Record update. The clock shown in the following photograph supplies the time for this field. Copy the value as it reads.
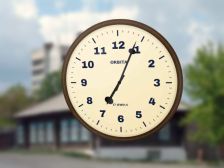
7:04
